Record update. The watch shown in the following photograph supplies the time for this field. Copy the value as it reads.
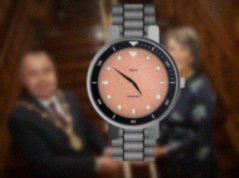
4:51
